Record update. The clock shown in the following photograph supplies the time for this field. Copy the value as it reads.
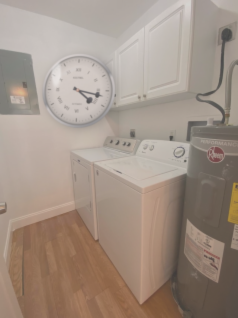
4:17
